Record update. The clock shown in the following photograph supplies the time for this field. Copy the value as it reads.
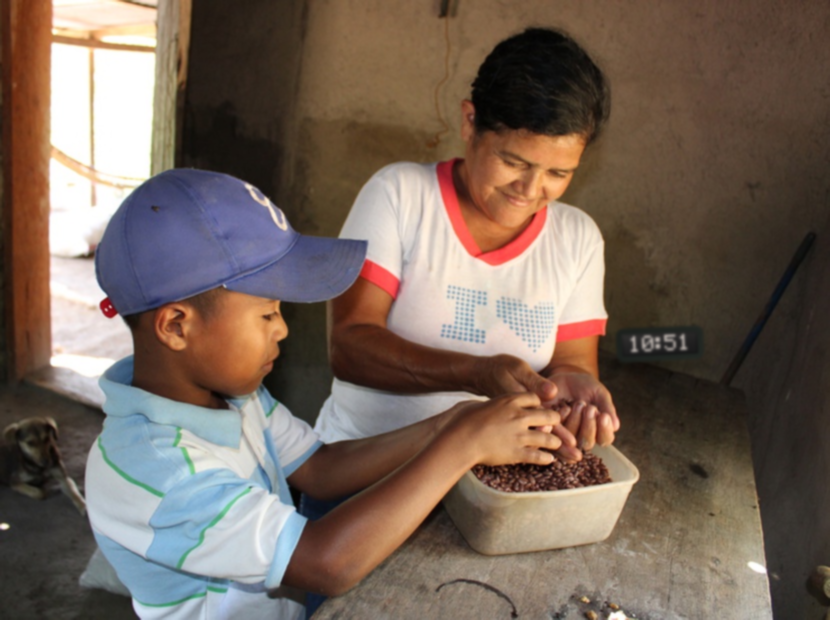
10:51
